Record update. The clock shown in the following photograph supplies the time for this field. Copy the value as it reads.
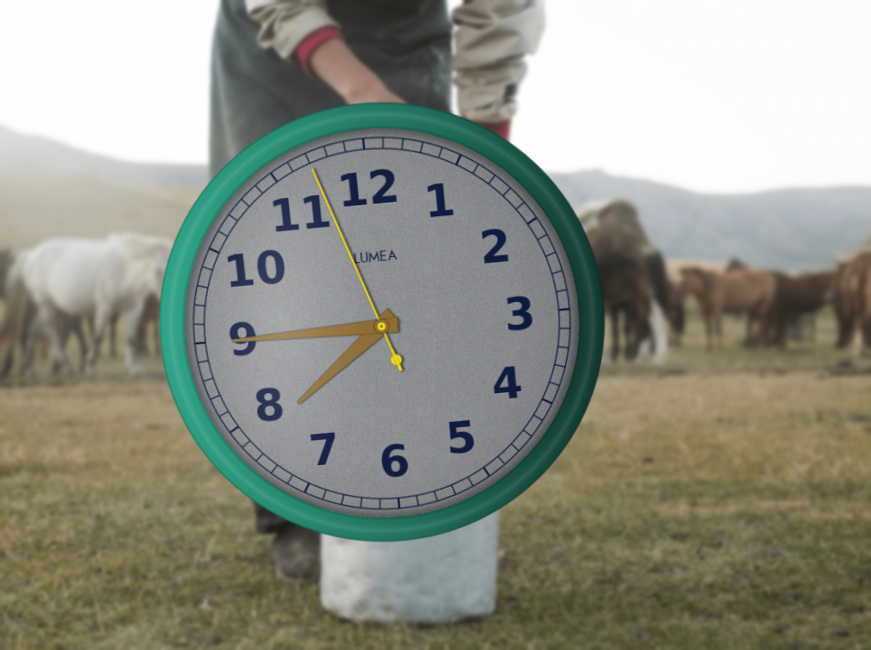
7:44:57
